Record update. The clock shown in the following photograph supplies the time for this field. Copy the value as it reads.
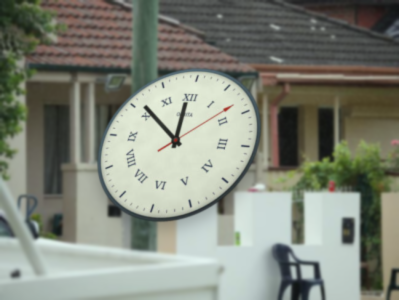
11:51:08
